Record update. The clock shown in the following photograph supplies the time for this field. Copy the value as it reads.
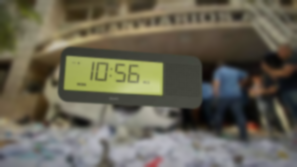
10:56
